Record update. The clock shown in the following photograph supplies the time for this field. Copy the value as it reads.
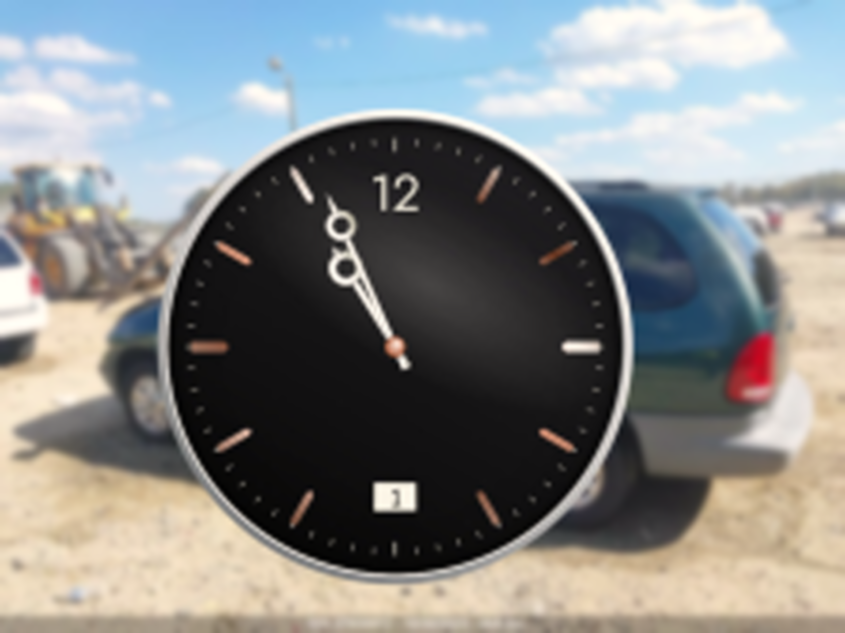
10:56
